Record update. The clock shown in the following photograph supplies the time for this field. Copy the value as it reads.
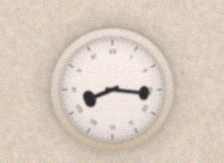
8:16
